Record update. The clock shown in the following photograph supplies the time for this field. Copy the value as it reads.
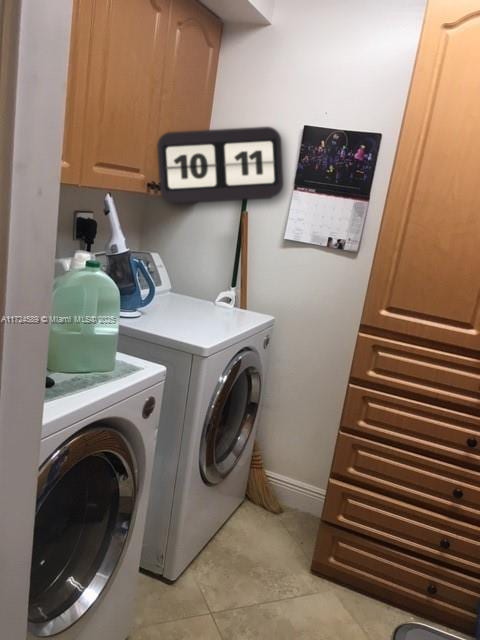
10:11
